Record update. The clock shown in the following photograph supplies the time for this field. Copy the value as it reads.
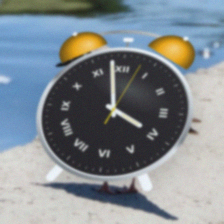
3:58:03
